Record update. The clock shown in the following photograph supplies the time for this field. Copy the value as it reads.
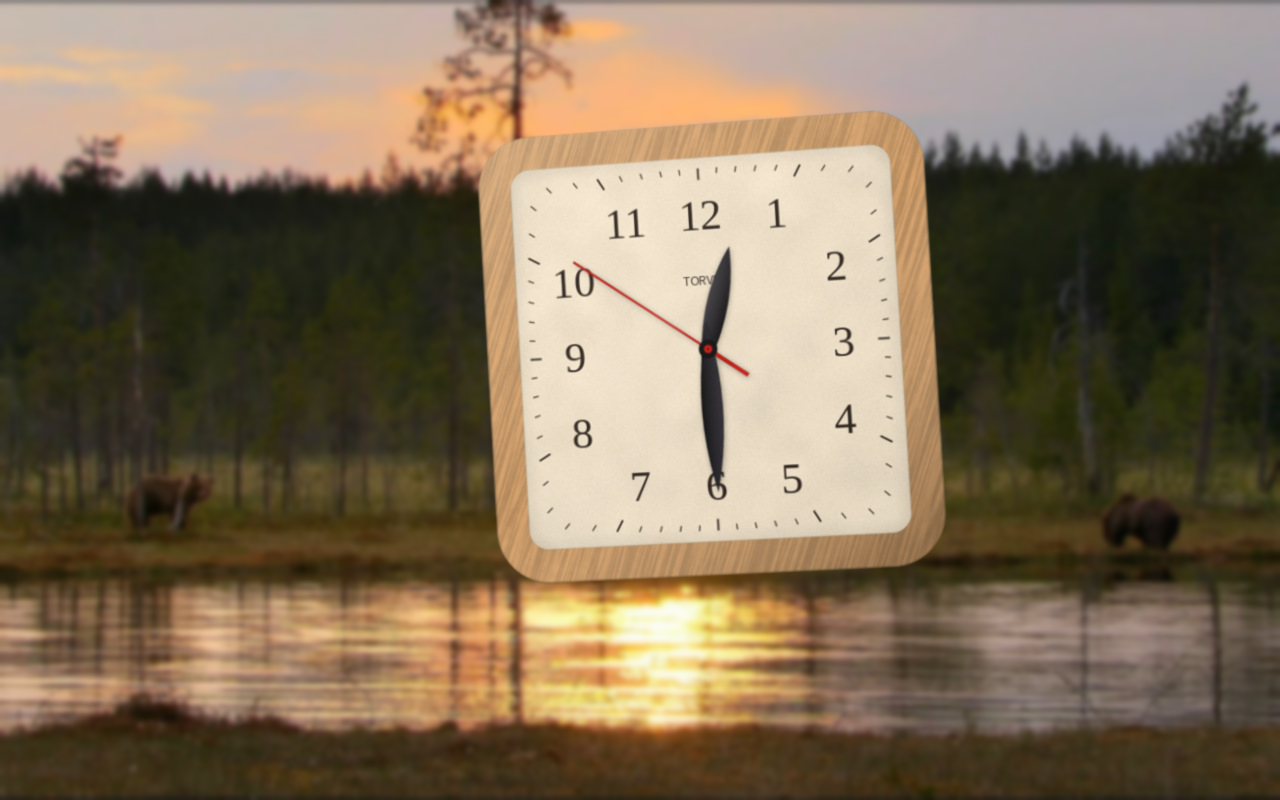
12:29:51
